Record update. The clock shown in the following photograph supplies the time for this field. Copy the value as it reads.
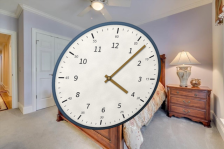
4:07
